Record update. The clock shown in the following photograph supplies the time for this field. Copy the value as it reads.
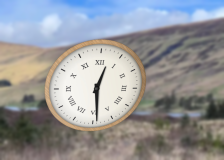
12:29
